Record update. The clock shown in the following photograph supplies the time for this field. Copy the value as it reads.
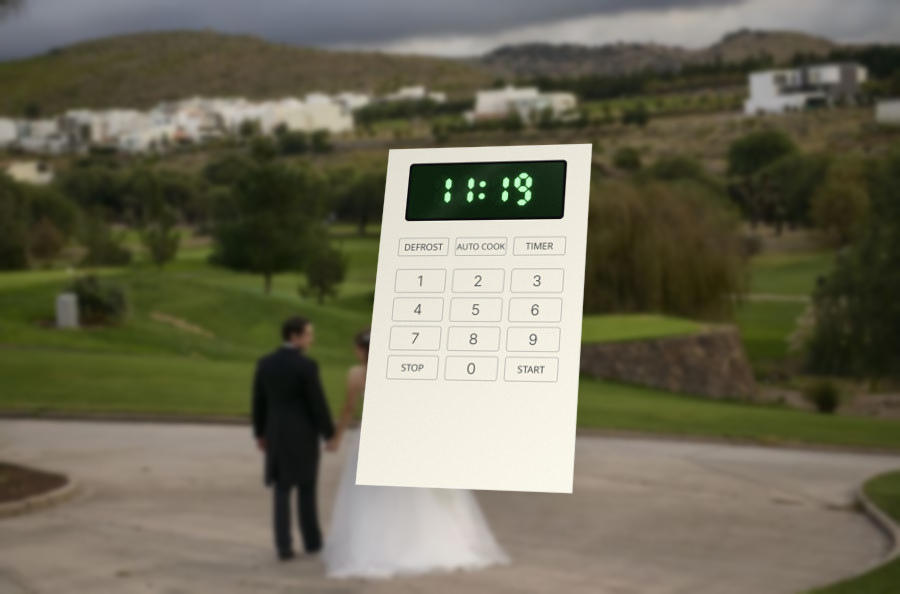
11:19
